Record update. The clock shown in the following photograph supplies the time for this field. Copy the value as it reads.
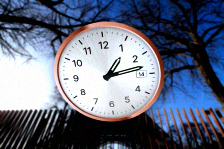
1:13
